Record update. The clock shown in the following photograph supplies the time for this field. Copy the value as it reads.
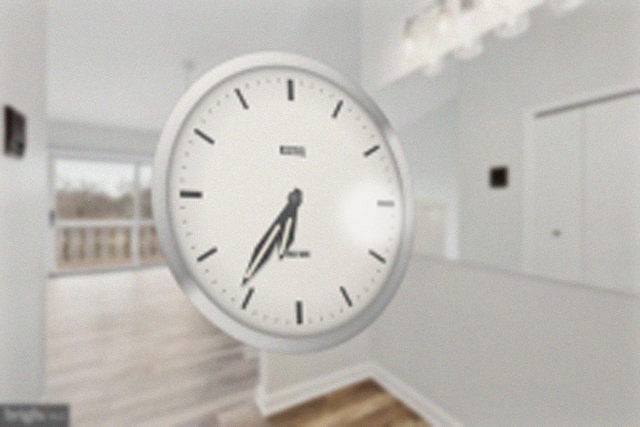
6:36
